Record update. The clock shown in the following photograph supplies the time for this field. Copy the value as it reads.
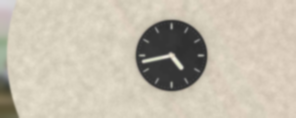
4:43
